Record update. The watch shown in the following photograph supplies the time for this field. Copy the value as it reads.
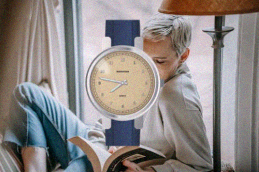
7:47
